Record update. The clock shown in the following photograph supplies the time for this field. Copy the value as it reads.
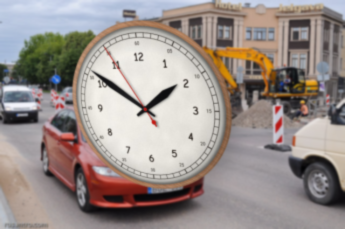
1:50:55
